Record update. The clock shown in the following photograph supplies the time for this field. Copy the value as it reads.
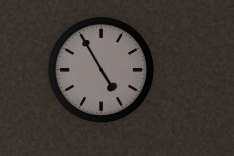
4:55
